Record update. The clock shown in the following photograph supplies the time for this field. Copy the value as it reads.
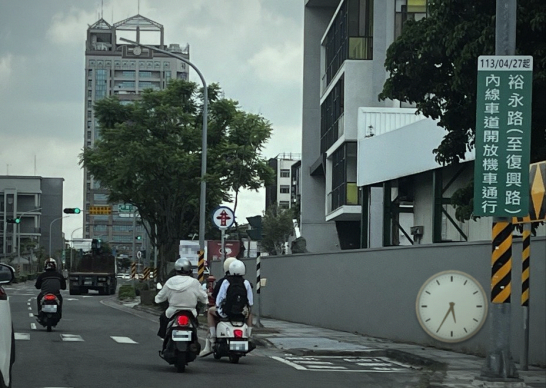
5:35
